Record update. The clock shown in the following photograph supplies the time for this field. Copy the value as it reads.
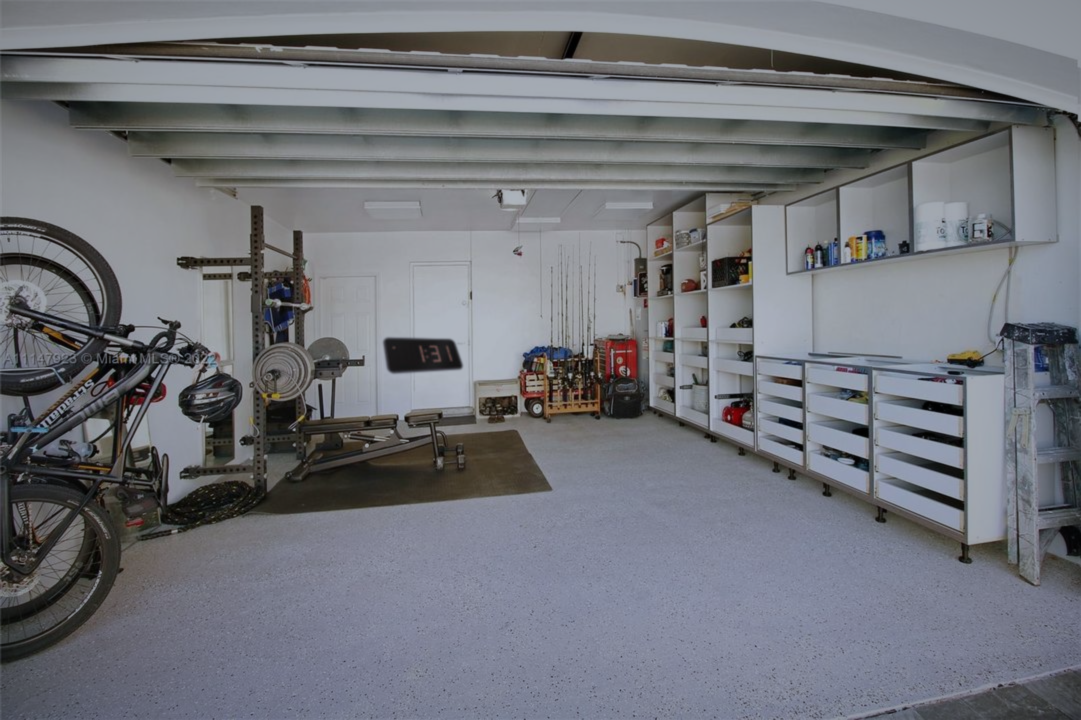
1:31
